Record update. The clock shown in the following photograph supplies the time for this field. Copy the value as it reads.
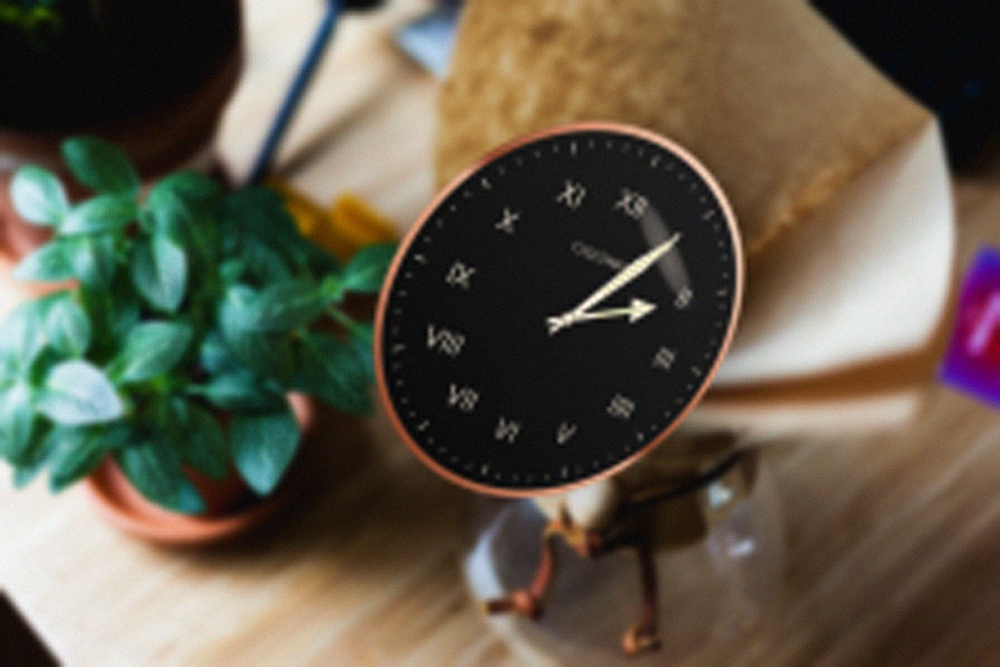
2:05
